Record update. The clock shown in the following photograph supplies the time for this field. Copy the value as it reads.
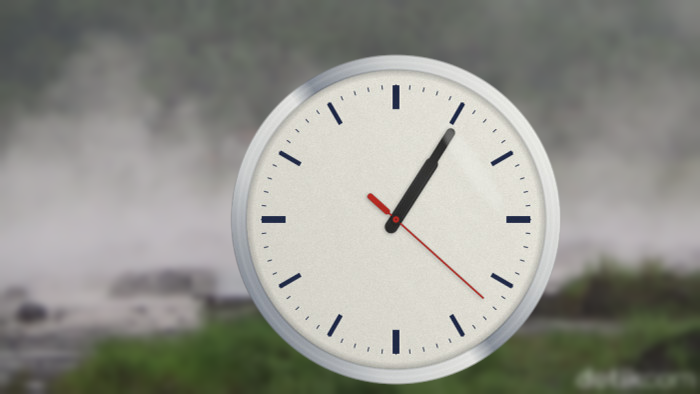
1:05:22
